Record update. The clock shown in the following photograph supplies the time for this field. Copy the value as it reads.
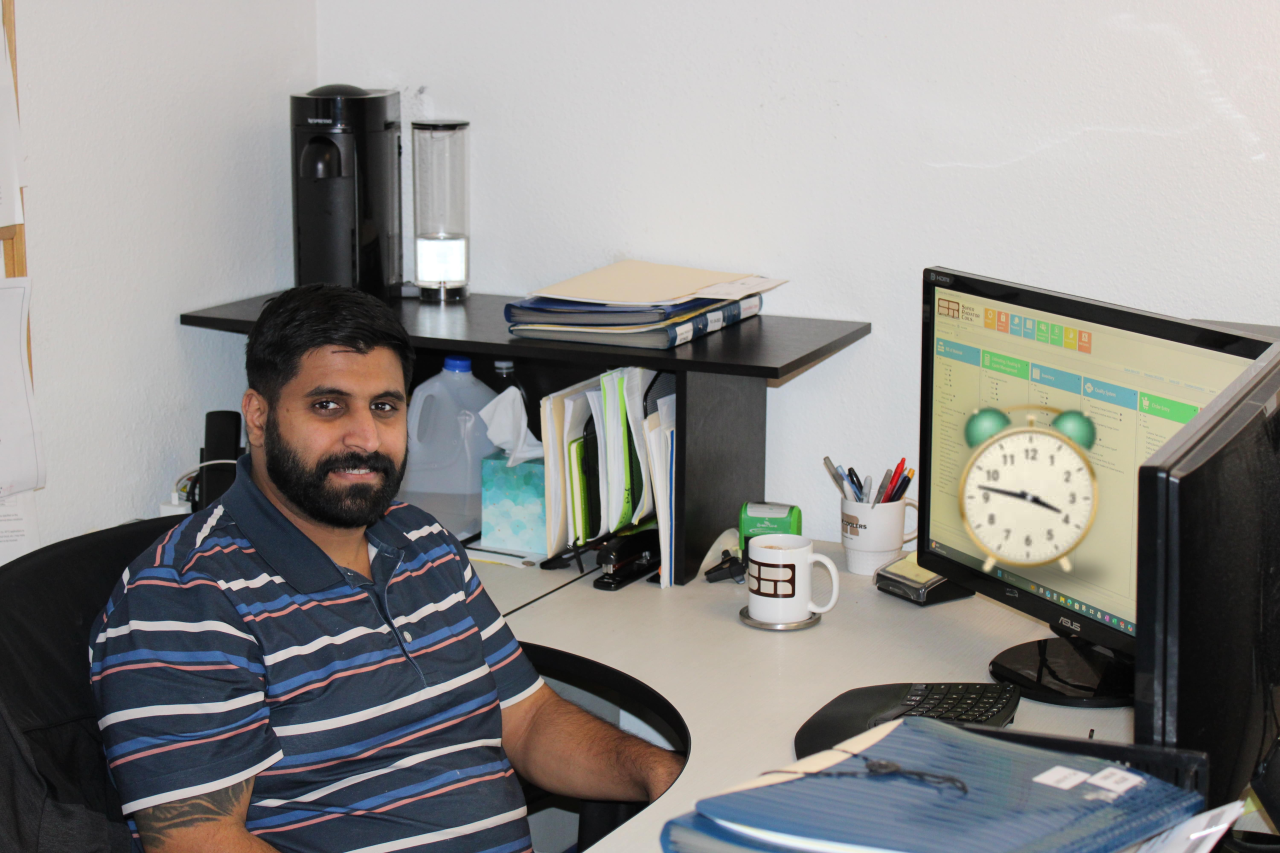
3:47
